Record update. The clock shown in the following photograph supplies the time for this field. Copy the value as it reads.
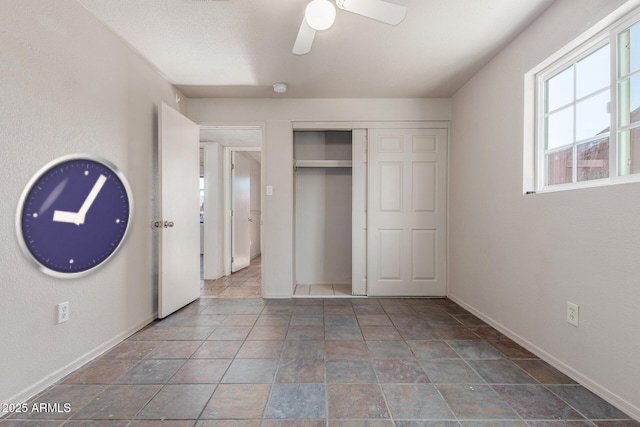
9:04
